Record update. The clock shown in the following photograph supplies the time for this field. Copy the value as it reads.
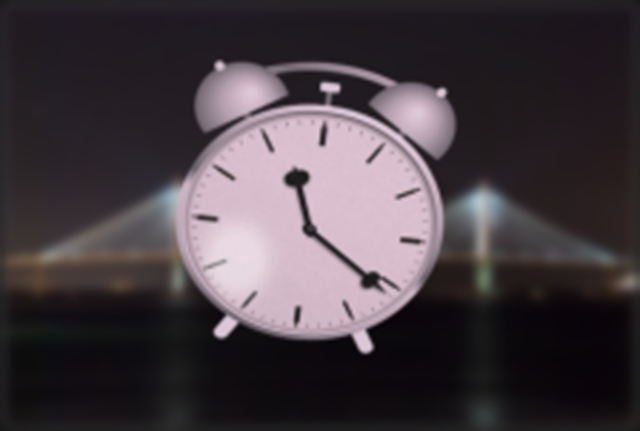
11:21
